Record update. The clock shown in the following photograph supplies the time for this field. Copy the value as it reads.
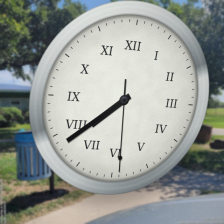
7:38:29
